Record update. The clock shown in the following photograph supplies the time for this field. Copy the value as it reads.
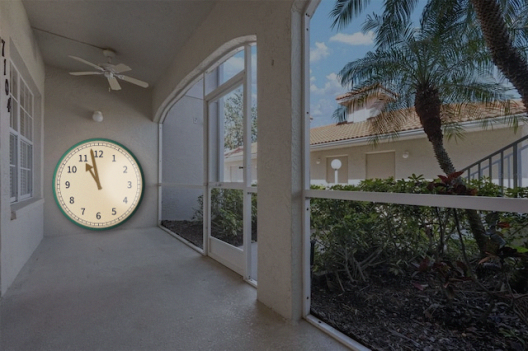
10:58
